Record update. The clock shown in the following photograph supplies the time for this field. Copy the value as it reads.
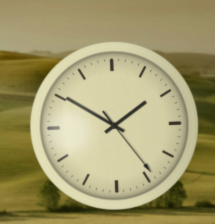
1:50:24
